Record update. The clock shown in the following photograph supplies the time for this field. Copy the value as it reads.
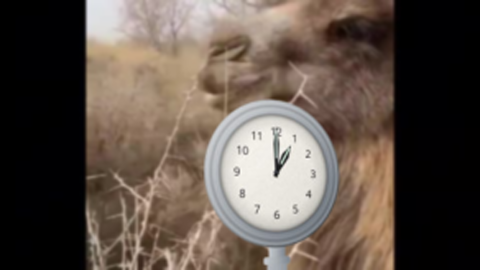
1:00
